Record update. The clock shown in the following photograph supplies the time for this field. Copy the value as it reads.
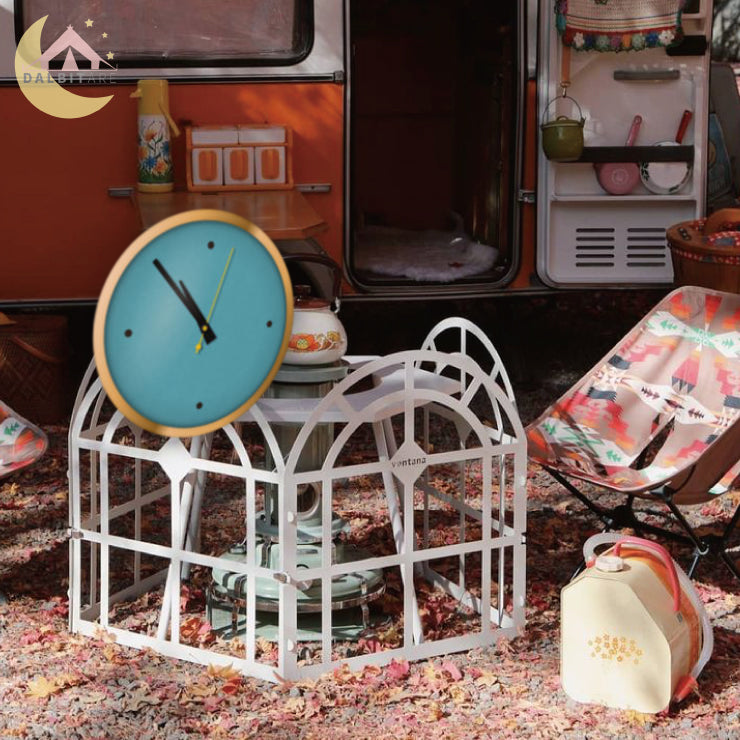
10:53:03
